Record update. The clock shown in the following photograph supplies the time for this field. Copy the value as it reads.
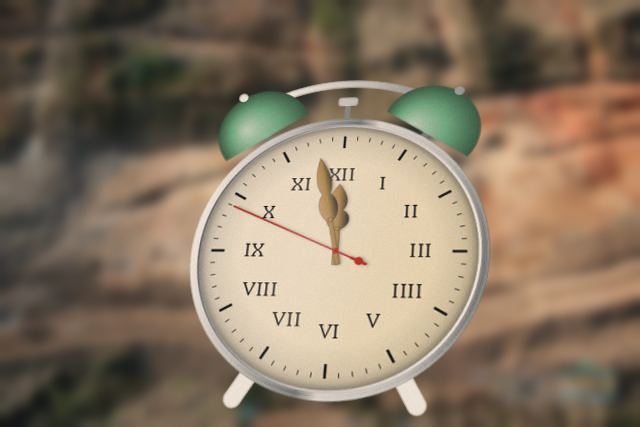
11:57:49
